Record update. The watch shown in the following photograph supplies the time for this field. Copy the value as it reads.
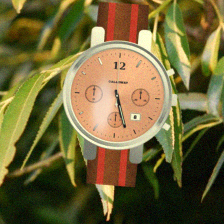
5:27
